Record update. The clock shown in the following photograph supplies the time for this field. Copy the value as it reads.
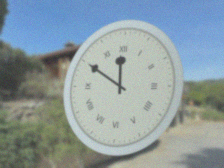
11:50
